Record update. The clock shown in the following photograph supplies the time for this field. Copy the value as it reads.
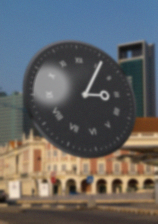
3:06
